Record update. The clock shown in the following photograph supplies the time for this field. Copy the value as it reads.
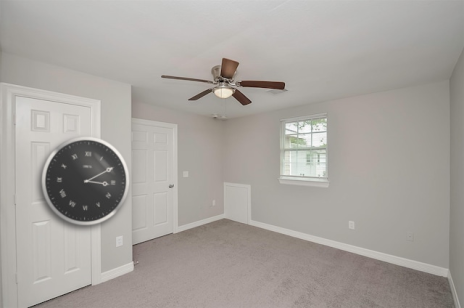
3:10
